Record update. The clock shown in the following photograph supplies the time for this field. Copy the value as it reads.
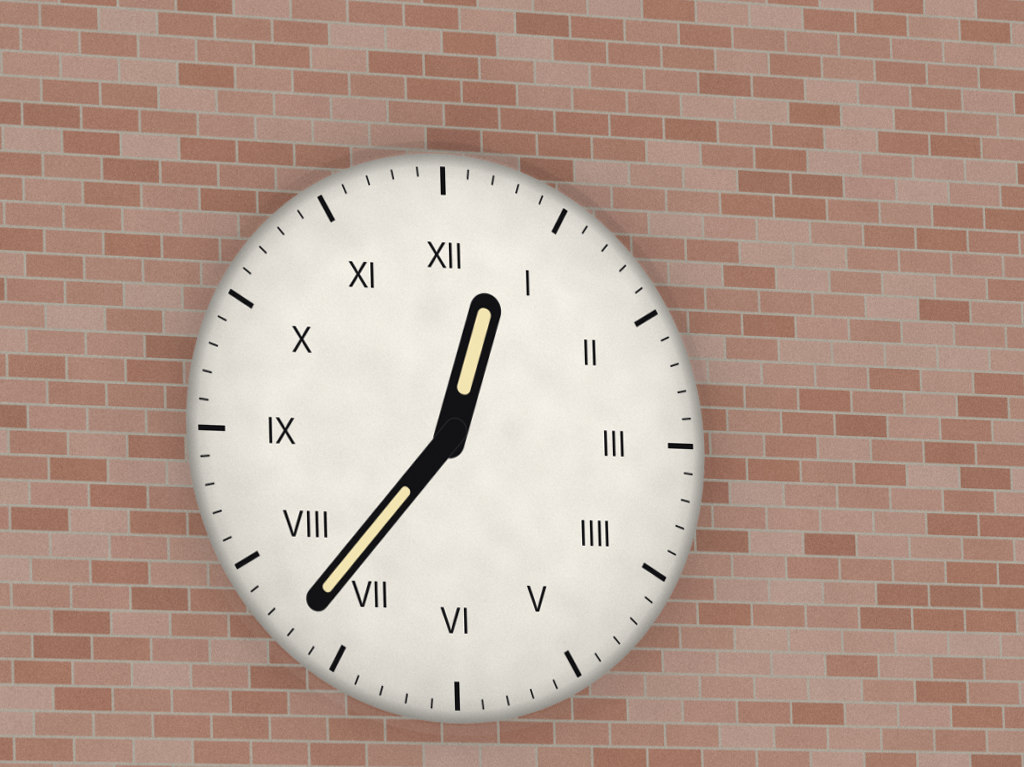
12:37
